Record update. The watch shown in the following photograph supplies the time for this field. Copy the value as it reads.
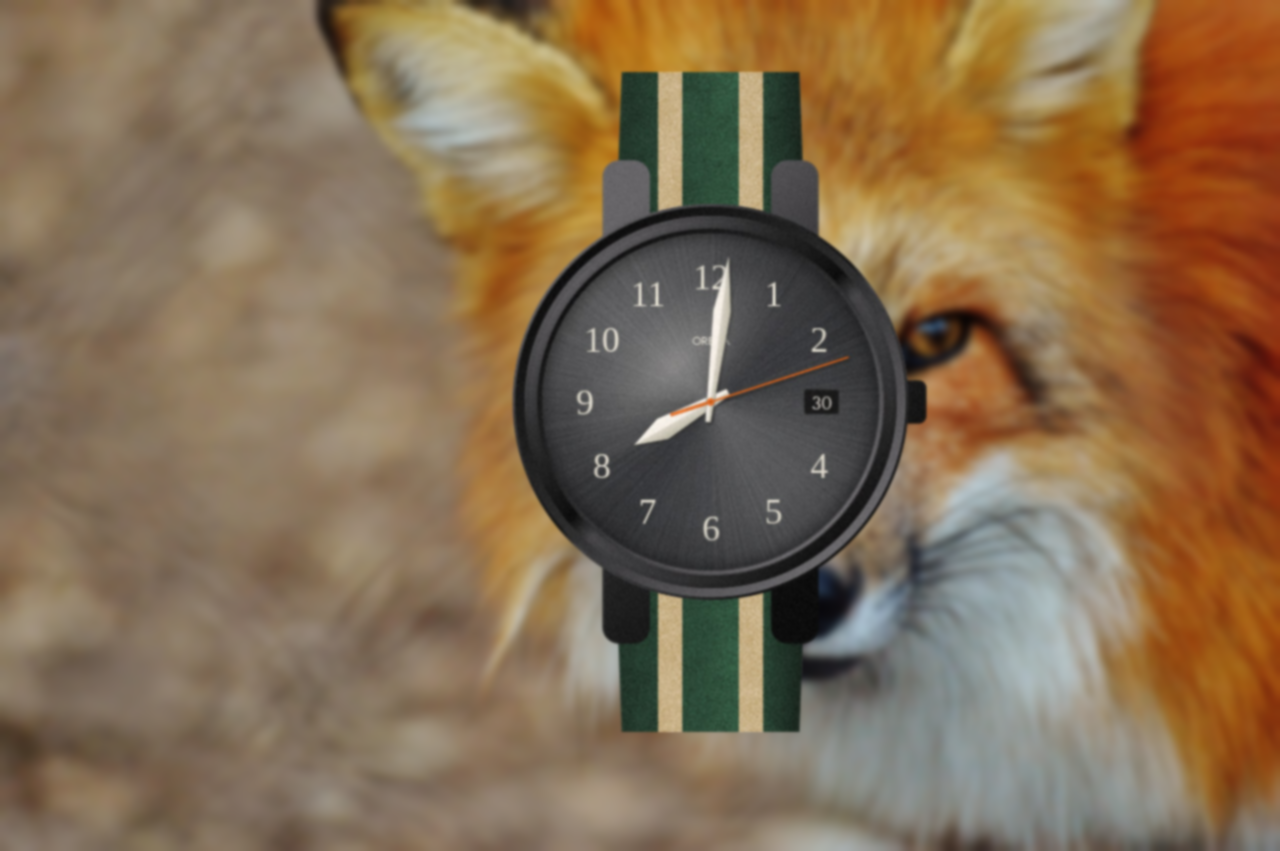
8:01:12
